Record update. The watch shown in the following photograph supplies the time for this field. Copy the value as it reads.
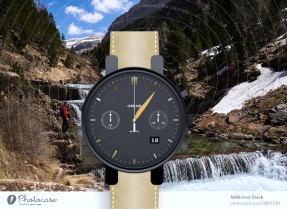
1:06
